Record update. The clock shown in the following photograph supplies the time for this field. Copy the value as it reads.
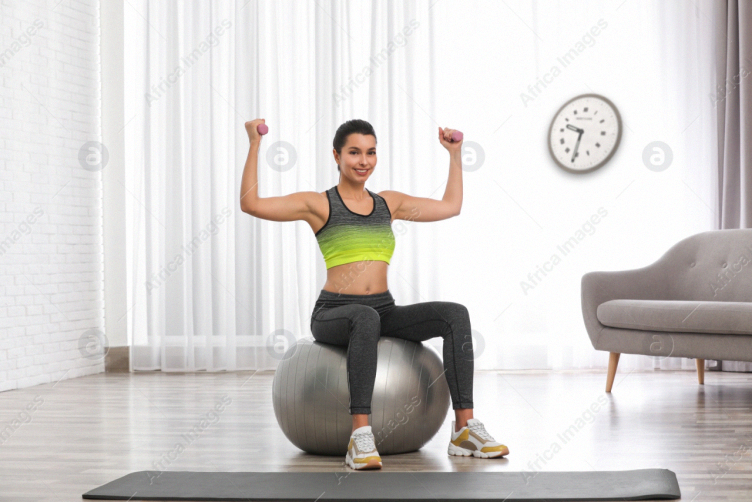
9:31
